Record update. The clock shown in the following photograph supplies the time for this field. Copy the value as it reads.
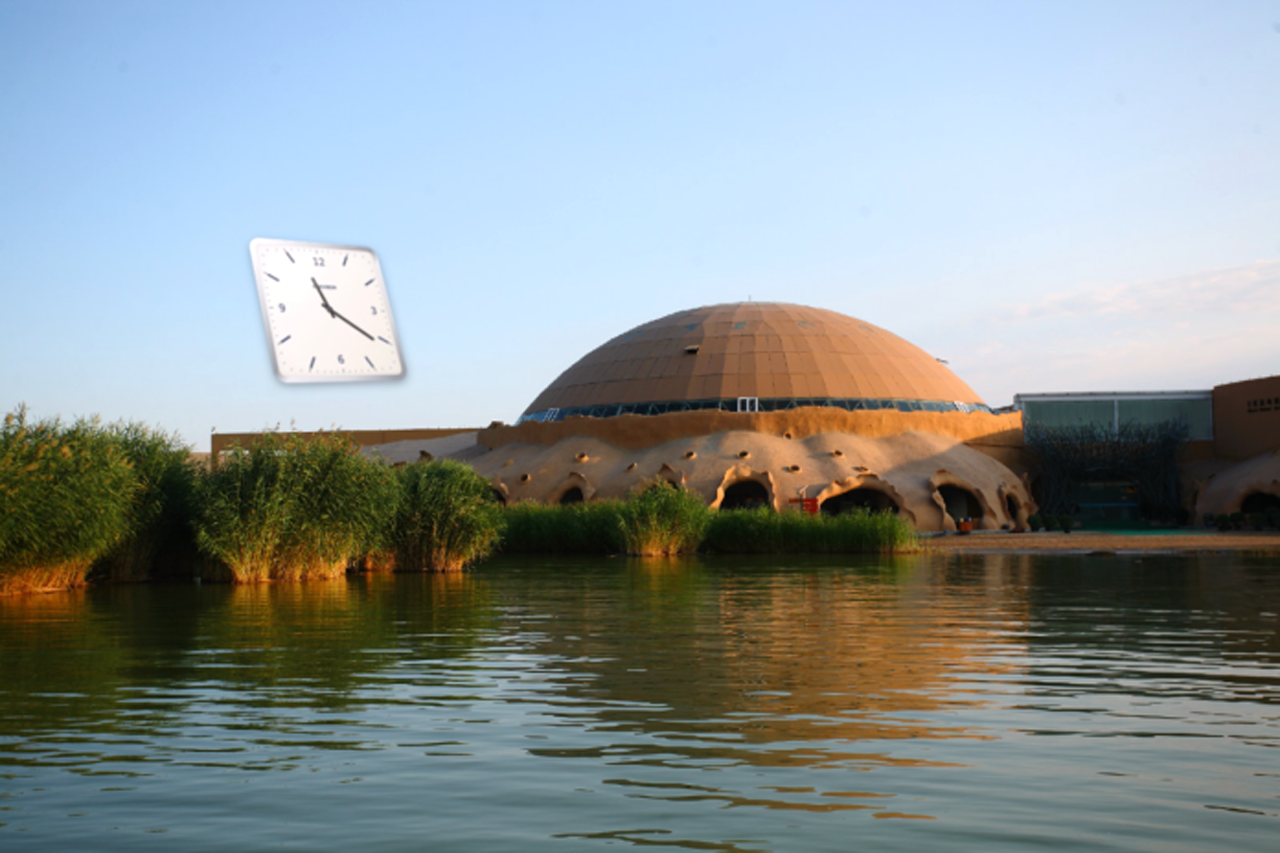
11:21
